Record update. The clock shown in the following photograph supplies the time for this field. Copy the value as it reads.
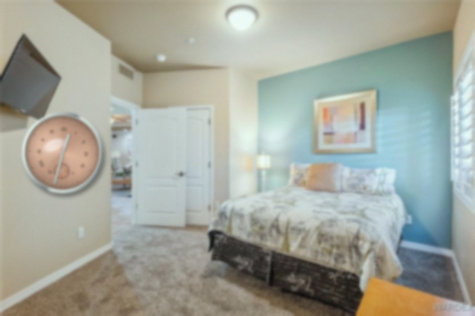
12:32
